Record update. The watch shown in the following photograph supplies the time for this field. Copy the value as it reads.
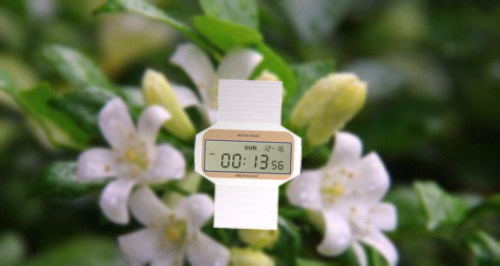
0:13:56
